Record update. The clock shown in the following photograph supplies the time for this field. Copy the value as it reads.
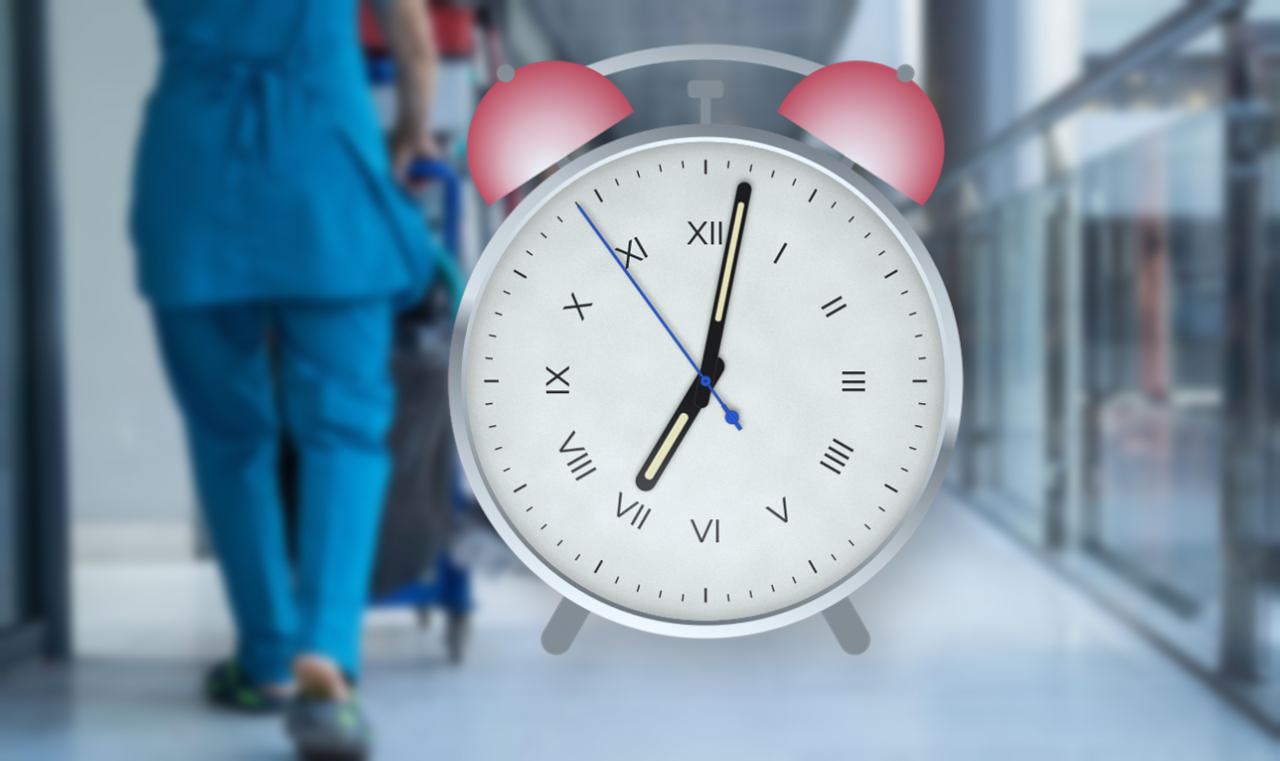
7:01:54
